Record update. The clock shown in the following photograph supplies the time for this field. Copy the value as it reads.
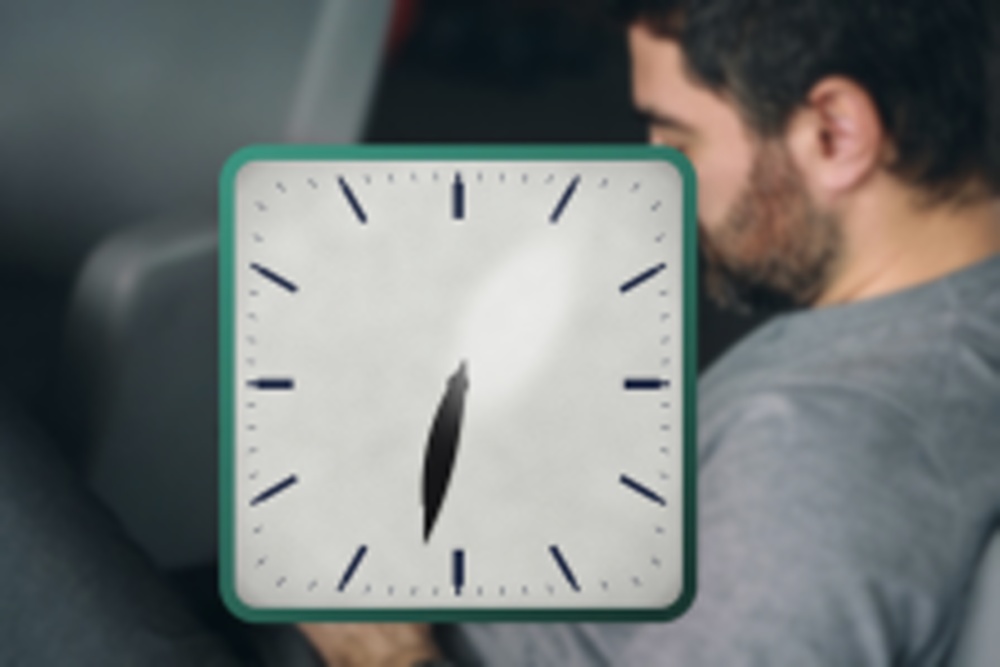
6:32
